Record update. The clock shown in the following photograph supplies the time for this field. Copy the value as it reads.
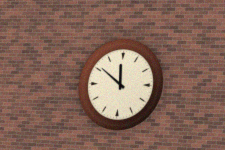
11:51
